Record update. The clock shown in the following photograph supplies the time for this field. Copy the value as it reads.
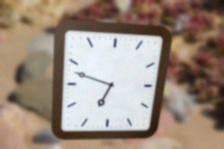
6:48
